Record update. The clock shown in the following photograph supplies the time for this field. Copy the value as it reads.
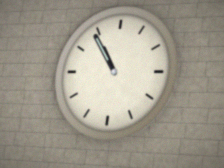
10:54
